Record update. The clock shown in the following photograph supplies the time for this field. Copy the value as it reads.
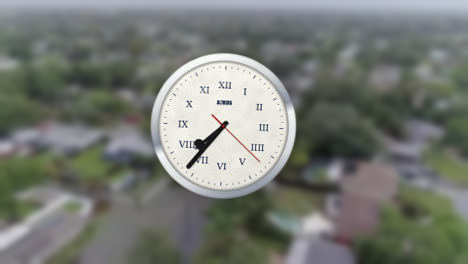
7:36:22
